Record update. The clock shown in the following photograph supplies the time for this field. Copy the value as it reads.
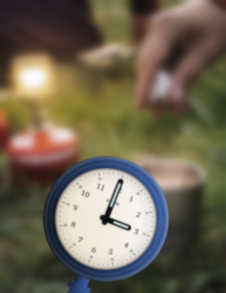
3:00
